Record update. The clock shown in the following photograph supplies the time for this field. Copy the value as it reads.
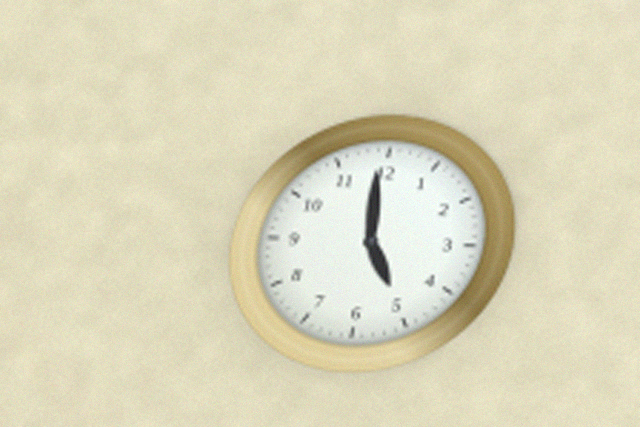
4:59
